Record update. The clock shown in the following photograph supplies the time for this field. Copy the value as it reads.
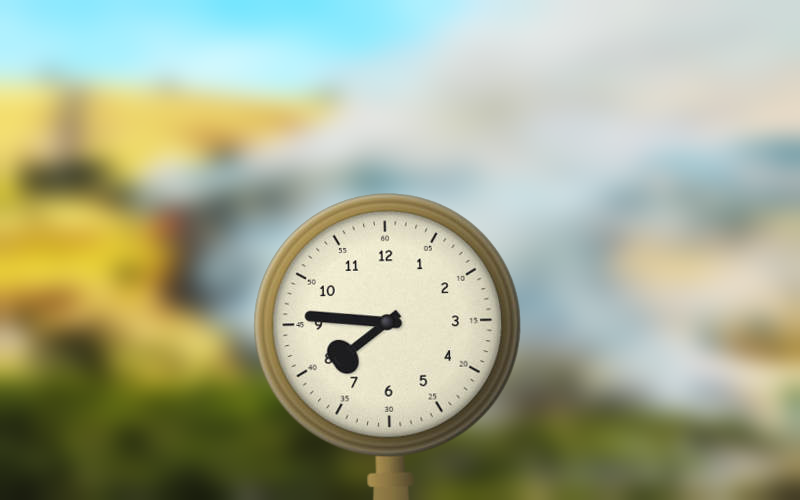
7:46
